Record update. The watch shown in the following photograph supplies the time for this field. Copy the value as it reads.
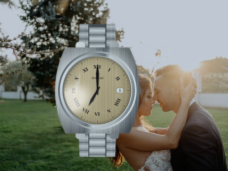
7:00
